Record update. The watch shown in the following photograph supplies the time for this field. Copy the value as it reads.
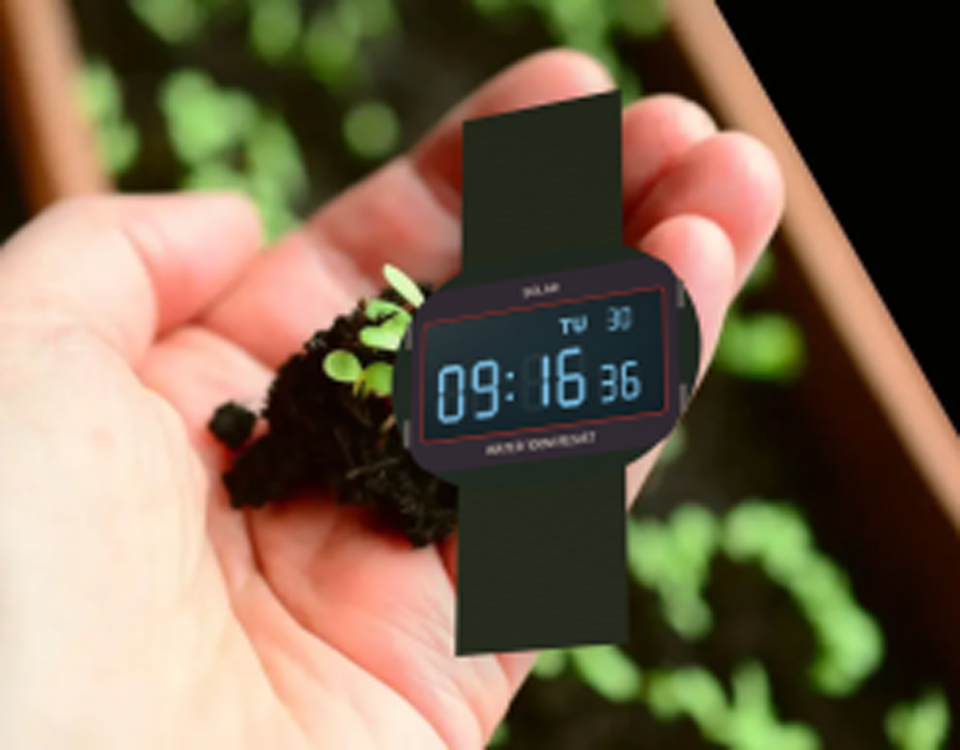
9:16:36
